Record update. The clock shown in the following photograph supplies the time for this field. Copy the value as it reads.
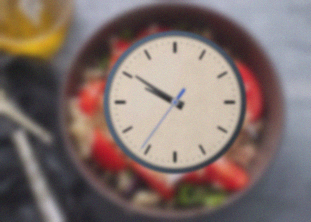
9:50:36
